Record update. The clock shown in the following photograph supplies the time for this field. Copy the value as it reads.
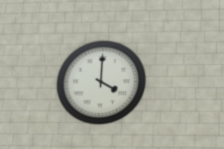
4:00
